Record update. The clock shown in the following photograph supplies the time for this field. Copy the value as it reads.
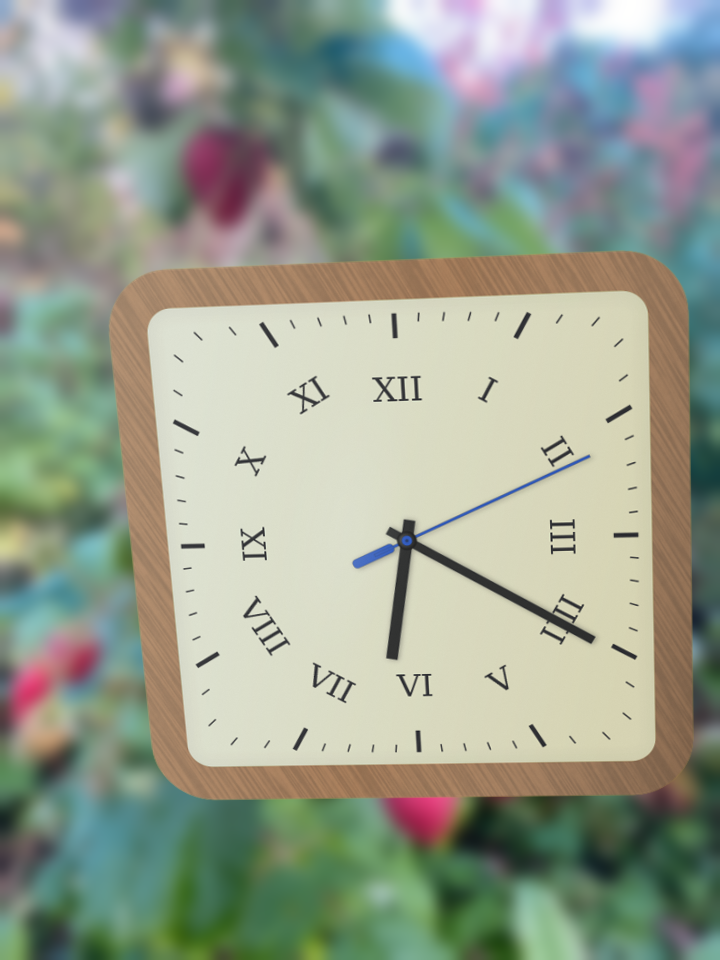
6:20:11
